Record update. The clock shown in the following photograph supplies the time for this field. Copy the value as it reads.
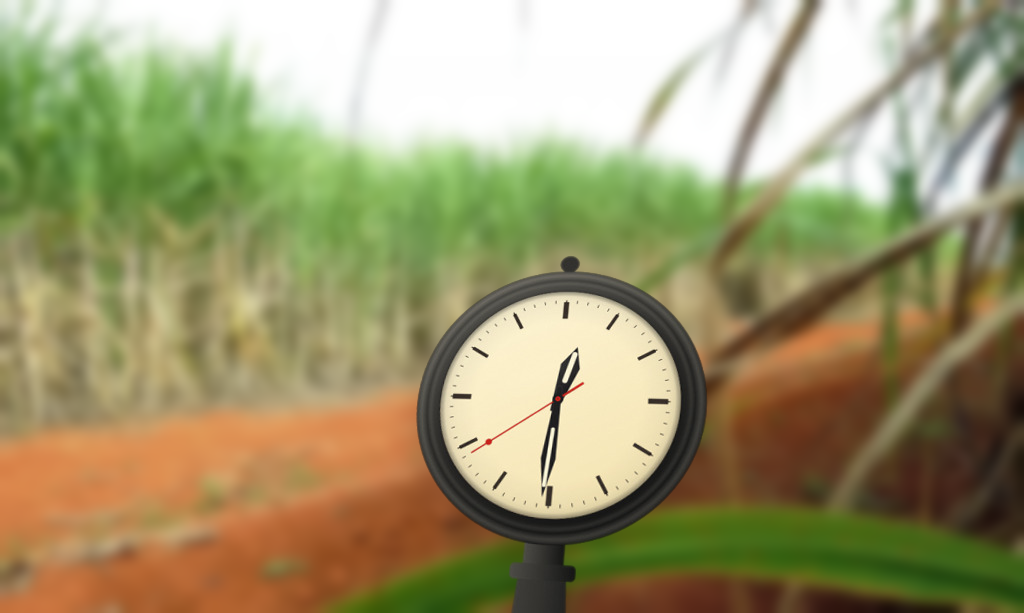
12:30:39
